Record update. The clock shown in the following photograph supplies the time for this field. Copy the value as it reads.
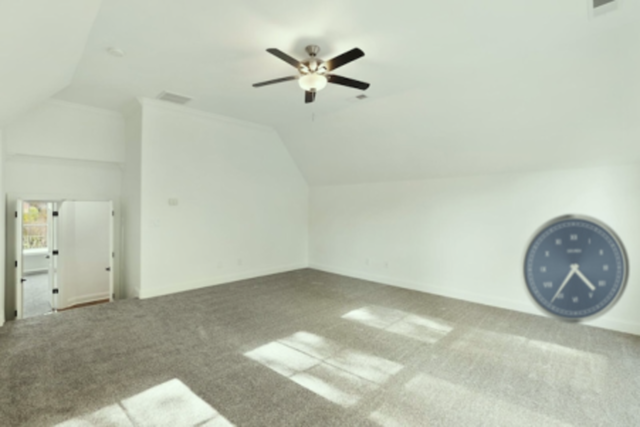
4:36
